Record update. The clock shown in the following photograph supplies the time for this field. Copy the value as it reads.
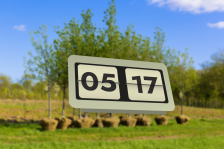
5:17
